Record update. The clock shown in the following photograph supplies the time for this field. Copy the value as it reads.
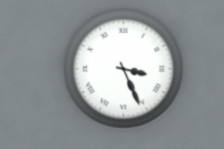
3:26
